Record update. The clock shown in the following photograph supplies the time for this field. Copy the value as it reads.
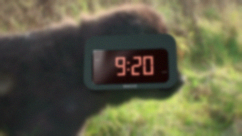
9:20
